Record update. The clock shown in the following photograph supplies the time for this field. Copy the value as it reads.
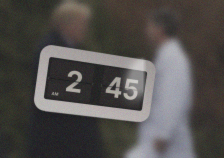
2:45
